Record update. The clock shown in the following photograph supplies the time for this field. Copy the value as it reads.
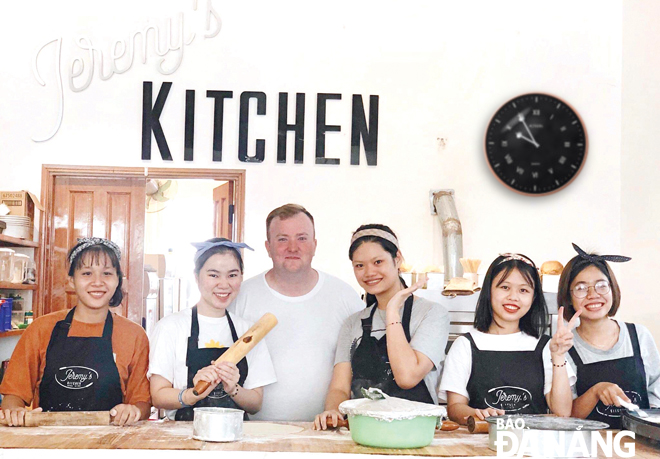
9:55
